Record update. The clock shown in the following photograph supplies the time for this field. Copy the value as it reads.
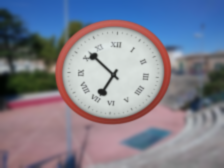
6:52
